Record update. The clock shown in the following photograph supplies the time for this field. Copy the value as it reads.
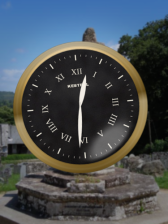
12:31
